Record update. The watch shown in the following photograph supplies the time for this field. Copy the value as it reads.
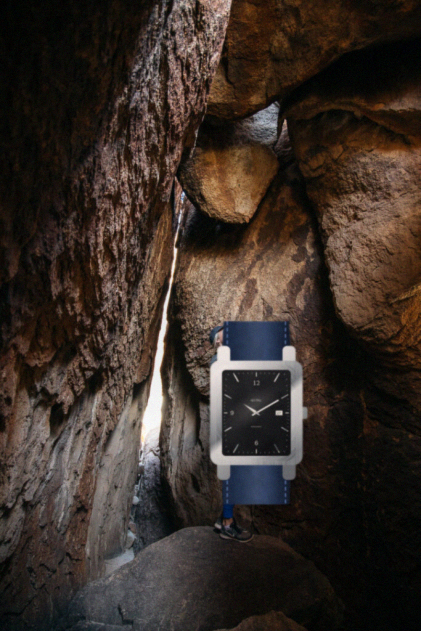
10:10
